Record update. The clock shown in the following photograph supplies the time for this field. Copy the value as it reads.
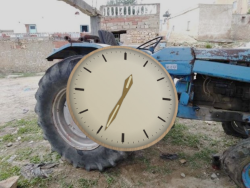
12:34
